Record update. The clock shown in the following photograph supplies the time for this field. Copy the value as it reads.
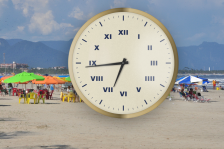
6:44
